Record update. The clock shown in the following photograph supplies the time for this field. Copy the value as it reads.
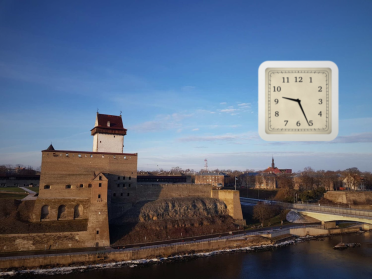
9:26
